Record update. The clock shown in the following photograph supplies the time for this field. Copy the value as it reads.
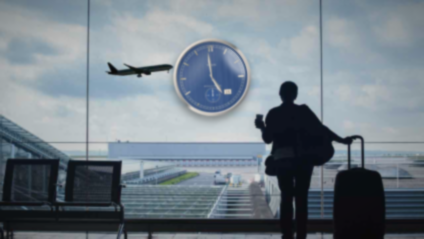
4:59
